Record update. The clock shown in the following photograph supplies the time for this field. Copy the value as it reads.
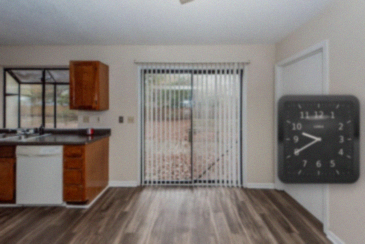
9:40
